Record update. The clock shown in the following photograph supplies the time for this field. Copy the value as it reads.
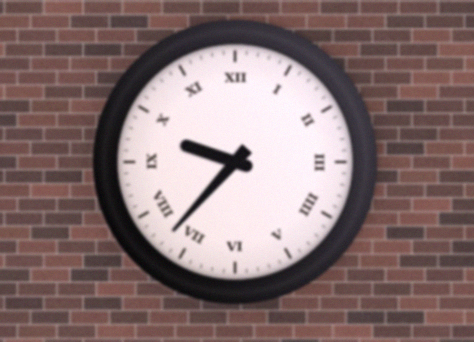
9:37
